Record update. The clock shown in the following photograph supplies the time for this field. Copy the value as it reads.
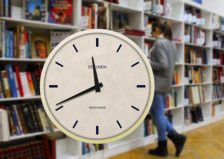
11:41
